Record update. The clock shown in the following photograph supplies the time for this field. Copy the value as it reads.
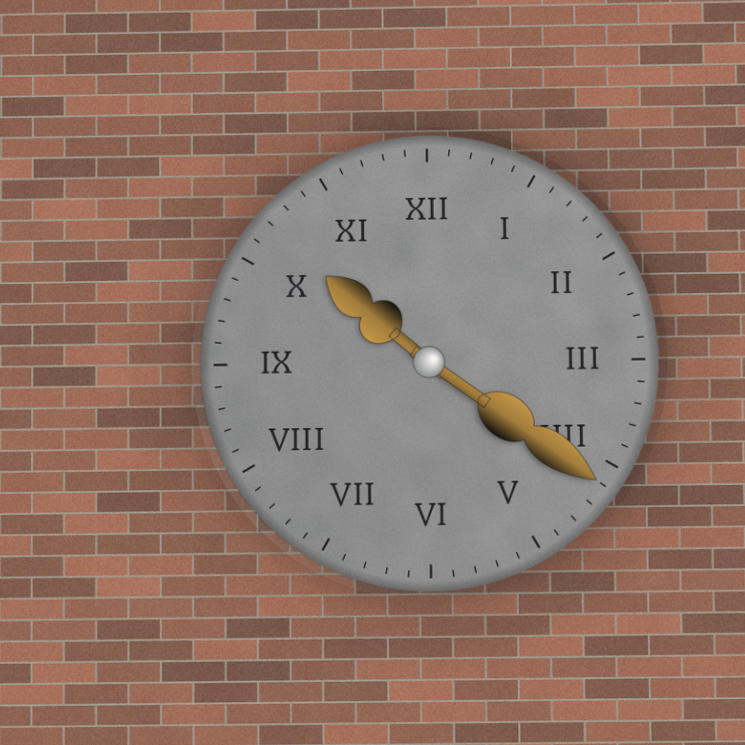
10:21
